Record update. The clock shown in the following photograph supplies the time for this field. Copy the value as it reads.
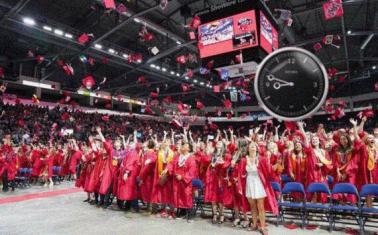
8:48
